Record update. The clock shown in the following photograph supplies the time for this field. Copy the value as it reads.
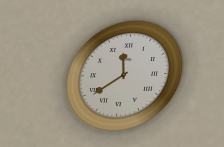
11:39
